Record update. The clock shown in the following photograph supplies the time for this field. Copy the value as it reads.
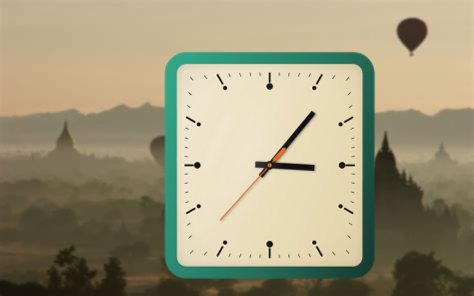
3:06:37
